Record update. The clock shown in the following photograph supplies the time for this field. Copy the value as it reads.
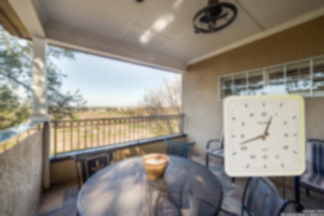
12:42
